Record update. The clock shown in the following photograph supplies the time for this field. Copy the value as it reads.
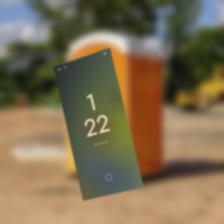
1:22
